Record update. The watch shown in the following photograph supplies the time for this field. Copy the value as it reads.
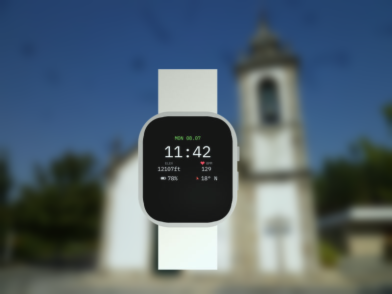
11:42
